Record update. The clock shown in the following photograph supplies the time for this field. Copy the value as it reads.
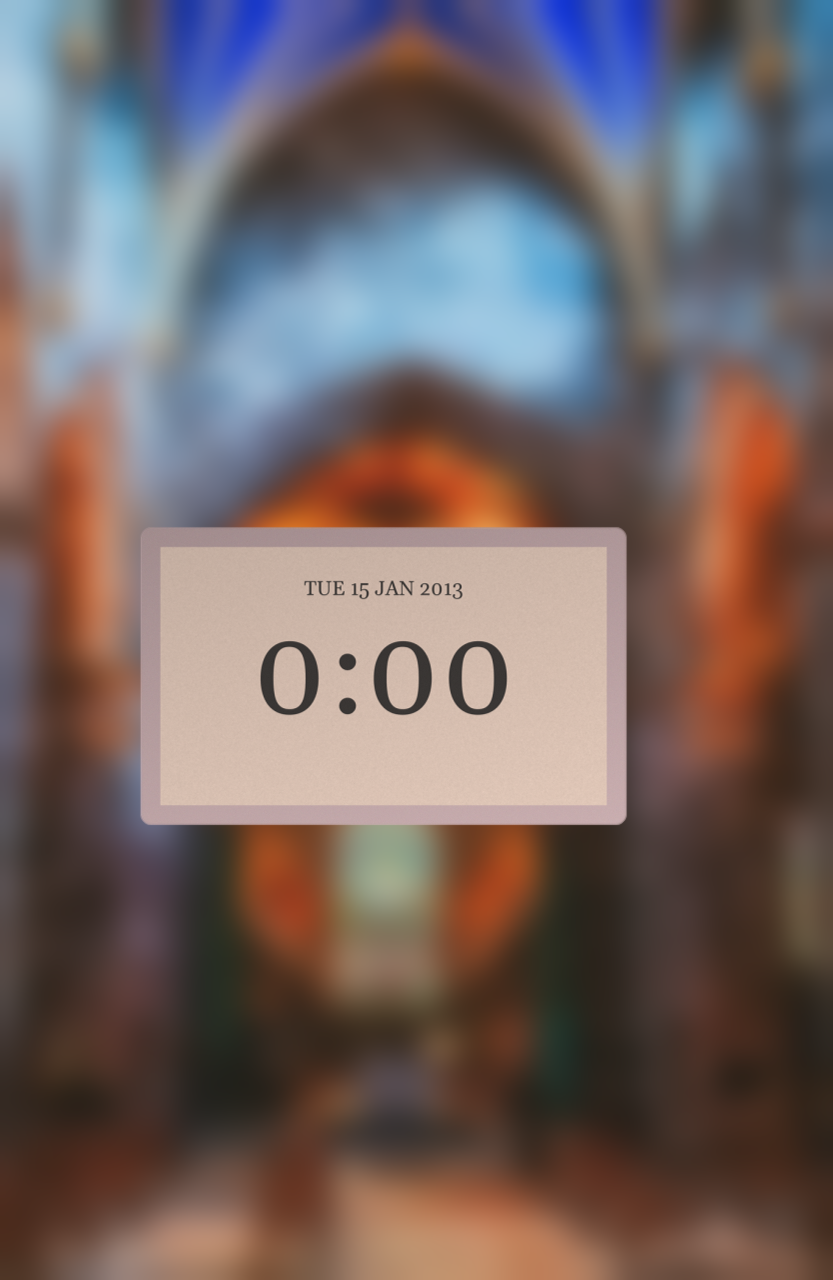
0:00
